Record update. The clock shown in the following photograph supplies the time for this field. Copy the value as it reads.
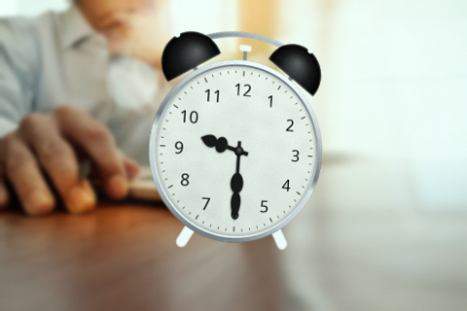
9:30
